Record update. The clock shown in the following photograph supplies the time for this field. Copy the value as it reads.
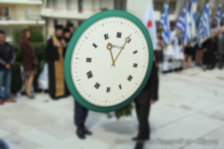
11:04
